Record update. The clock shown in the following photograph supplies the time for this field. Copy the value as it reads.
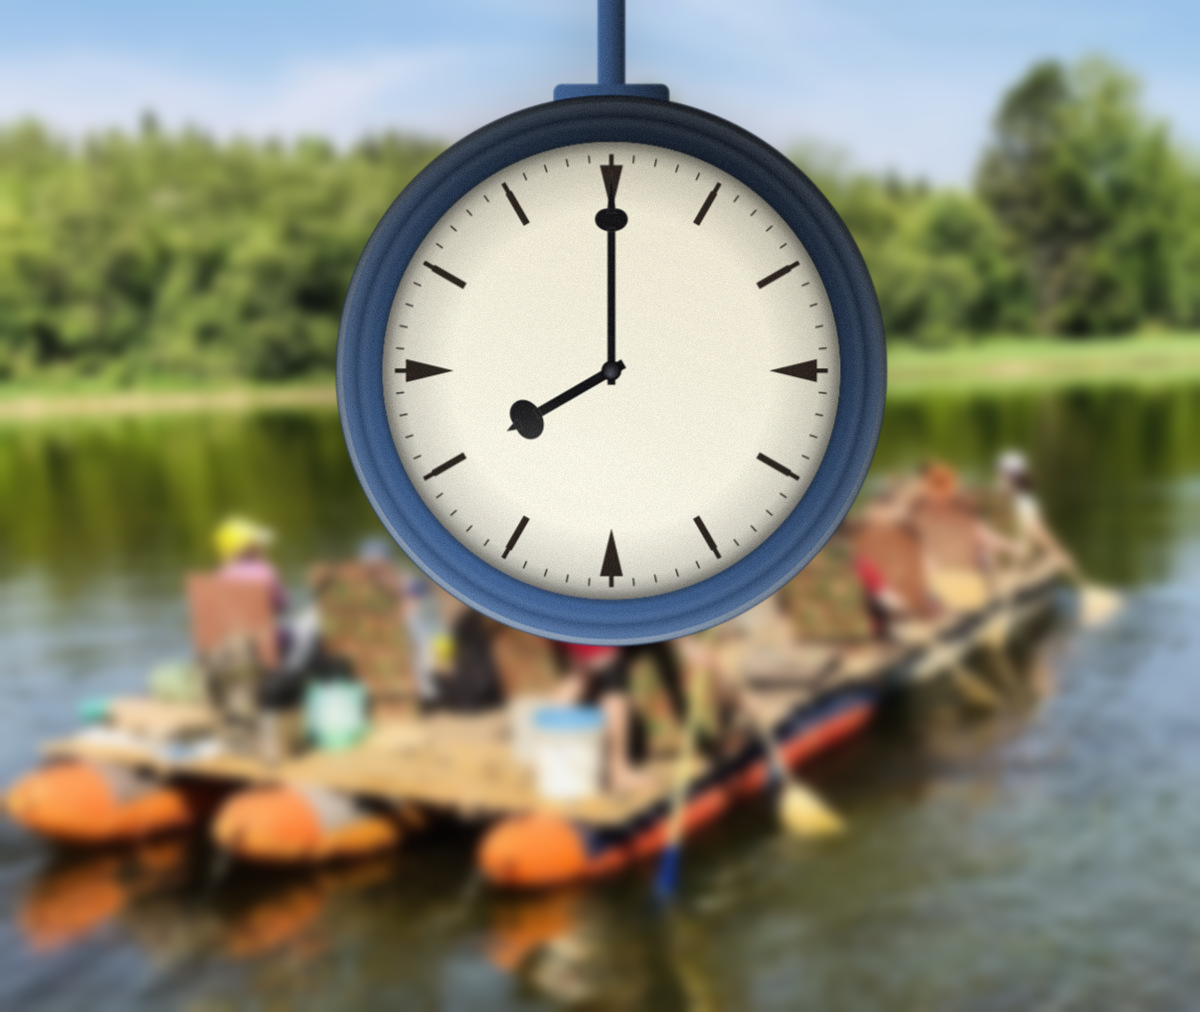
8:00
